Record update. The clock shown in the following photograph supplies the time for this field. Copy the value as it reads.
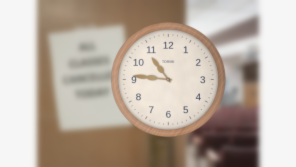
10:46
